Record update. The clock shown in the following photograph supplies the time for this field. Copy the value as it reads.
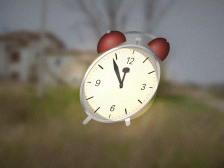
11:54
